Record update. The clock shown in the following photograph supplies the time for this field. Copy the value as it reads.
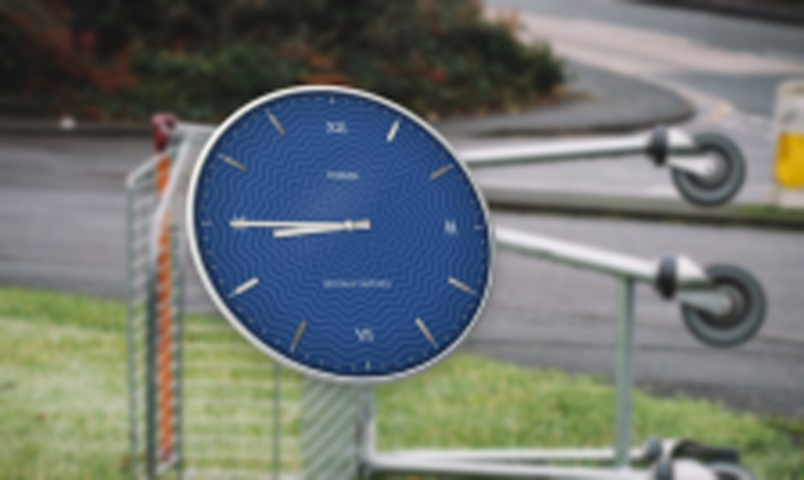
8:45
